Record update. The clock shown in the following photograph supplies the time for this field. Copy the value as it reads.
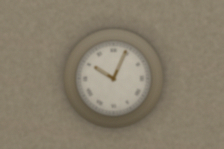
10:04
